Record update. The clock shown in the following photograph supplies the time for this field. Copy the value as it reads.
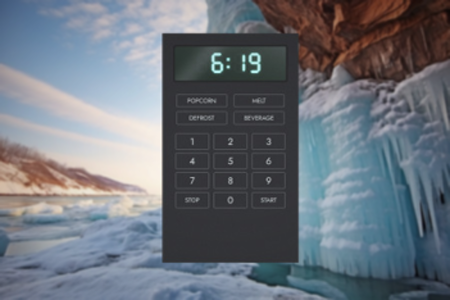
6:19
